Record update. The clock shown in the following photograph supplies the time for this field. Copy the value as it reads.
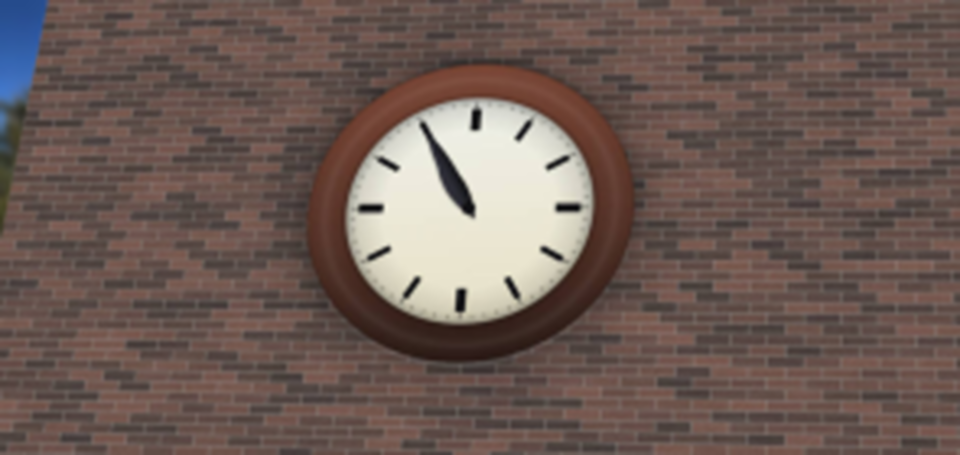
10:55
